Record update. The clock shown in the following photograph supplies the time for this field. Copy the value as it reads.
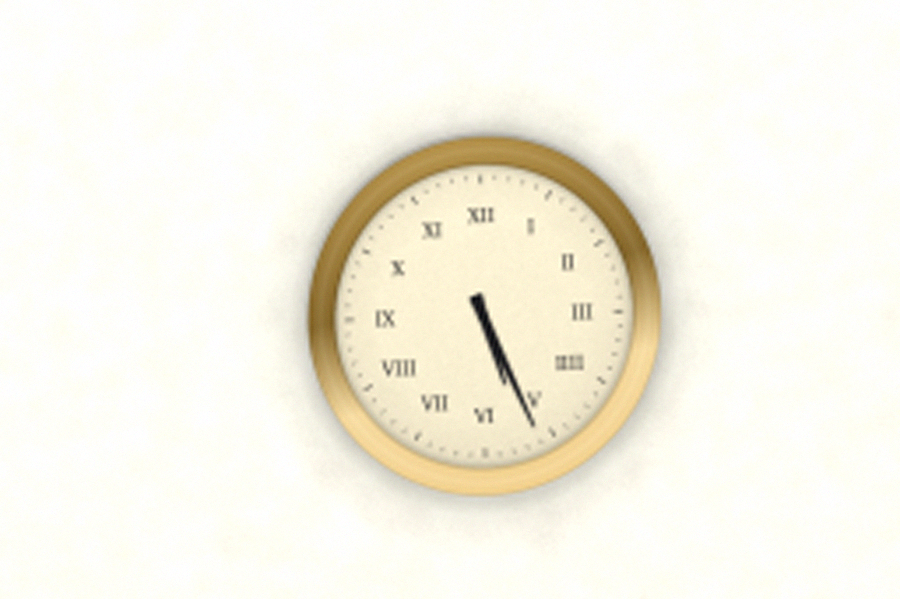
5:26
